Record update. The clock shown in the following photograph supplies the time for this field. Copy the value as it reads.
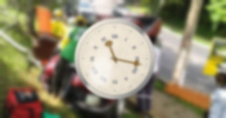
11:17
